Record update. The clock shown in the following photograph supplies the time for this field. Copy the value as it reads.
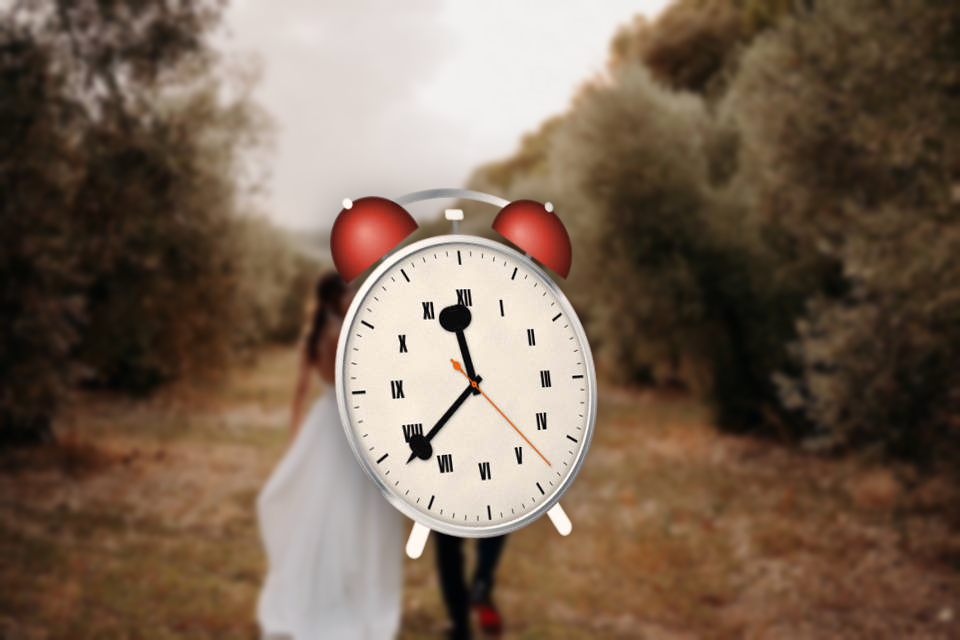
11:38:23
